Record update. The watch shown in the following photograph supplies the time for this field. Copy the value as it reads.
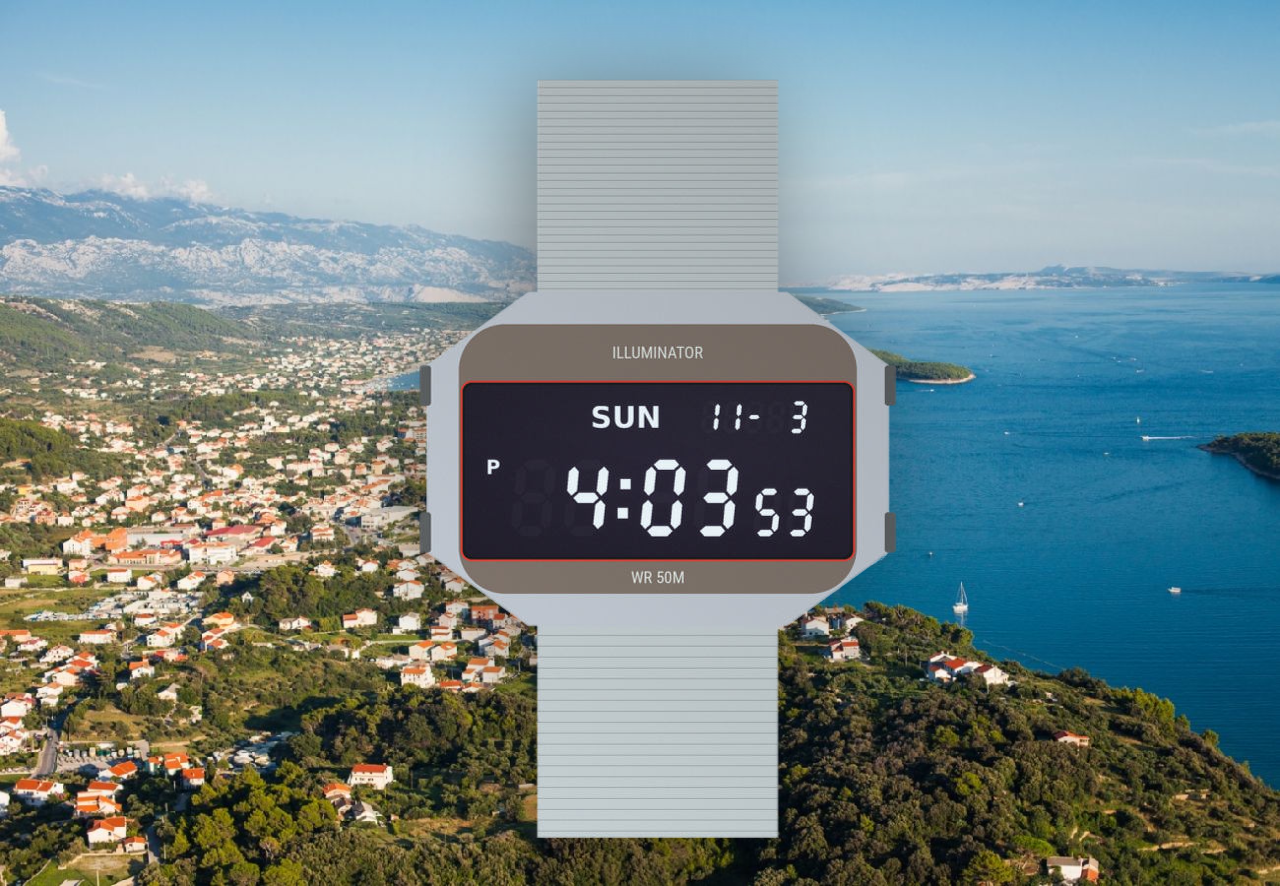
4:03:53
